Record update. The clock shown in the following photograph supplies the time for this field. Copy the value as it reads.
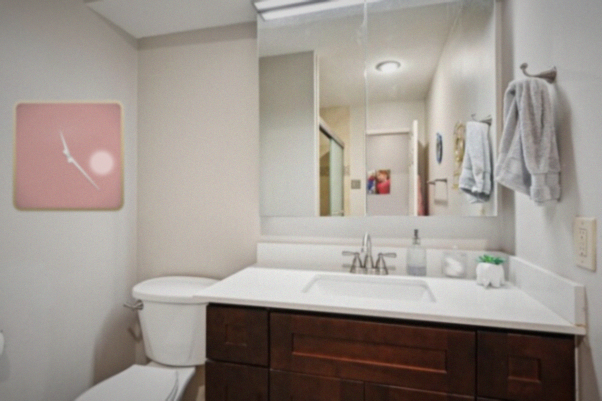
11:23
